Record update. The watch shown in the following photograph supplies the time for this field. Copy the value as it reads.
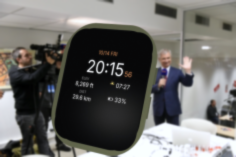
20:15
